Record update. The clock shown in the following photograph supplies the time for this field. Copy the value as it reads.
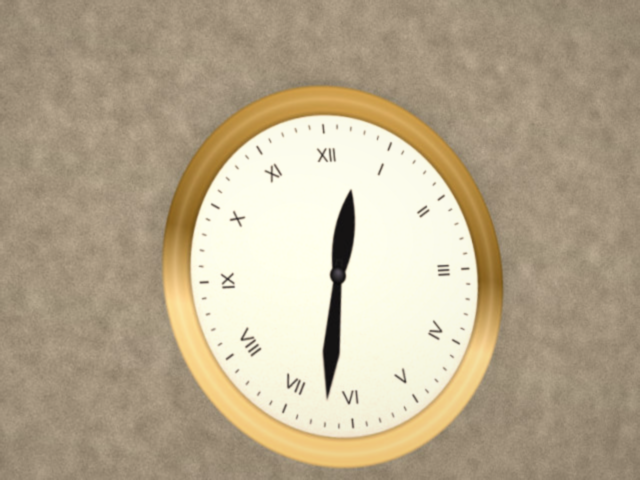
12:32
